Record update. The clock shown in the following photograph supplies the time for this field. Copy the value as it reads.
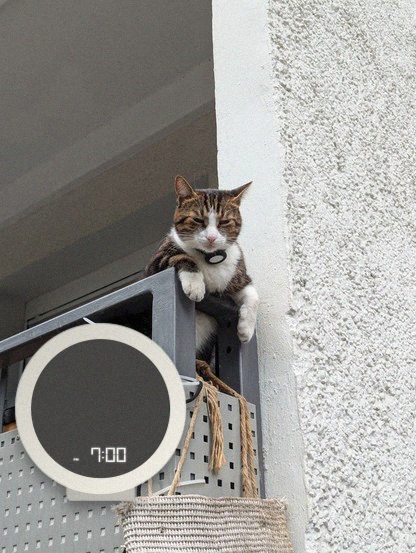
7:00
